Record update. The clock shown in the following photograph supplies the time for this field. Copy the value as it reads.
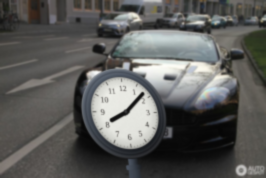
8:08
